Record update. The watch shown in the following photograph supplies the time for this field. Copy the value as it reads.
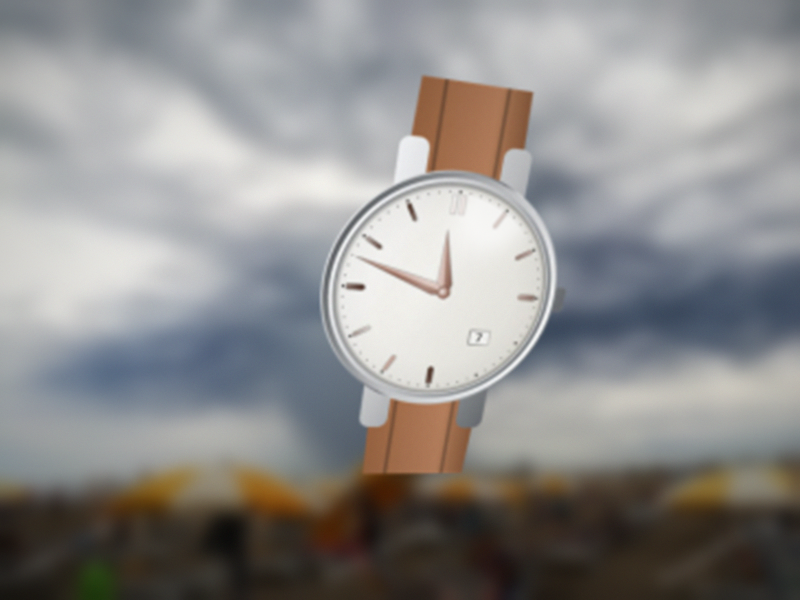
11:48
